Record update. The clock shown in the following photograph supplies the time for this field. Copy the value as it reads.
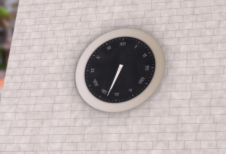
6:33
